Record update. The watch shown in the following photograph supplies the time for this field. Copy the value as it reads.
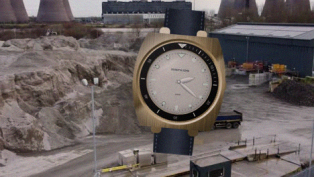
2:21
